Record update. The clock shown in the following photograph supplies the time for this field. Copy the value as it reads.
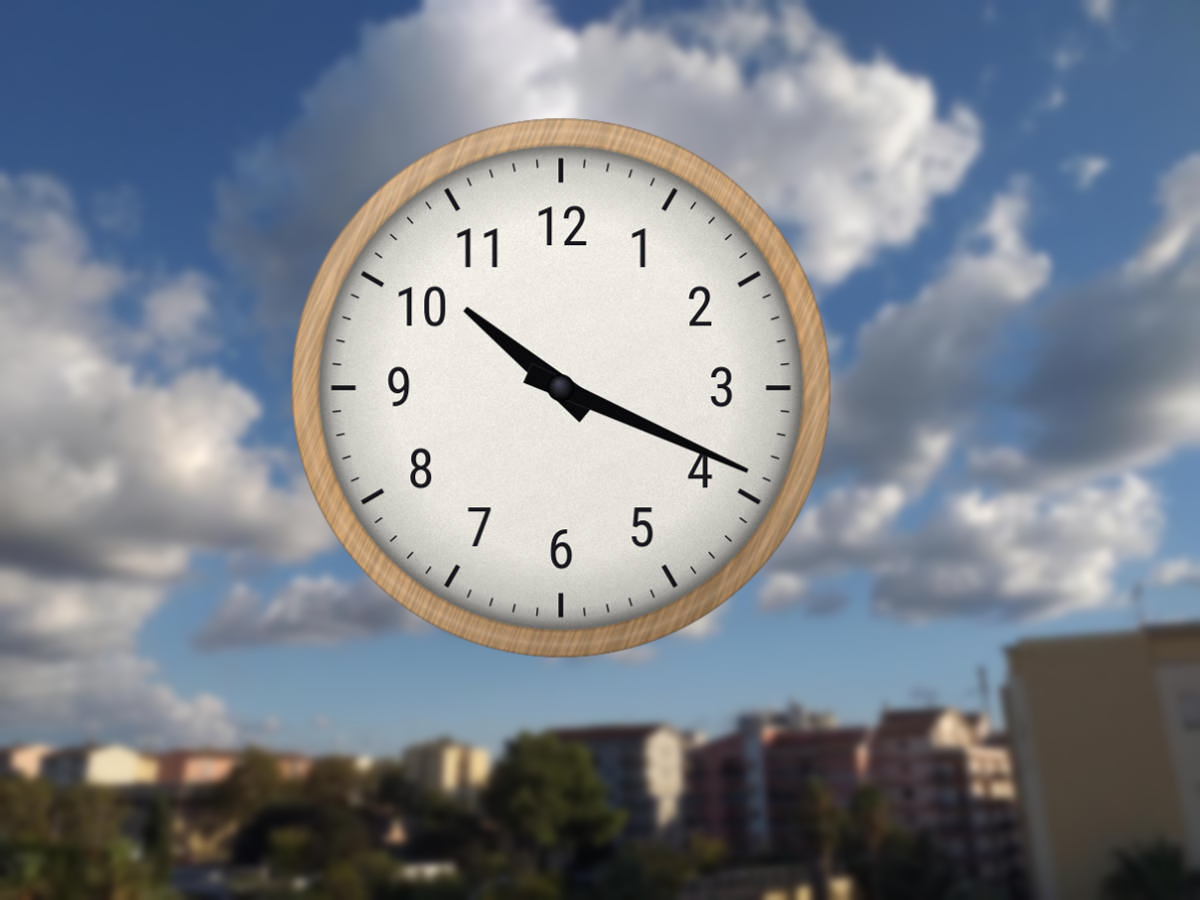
10:19
